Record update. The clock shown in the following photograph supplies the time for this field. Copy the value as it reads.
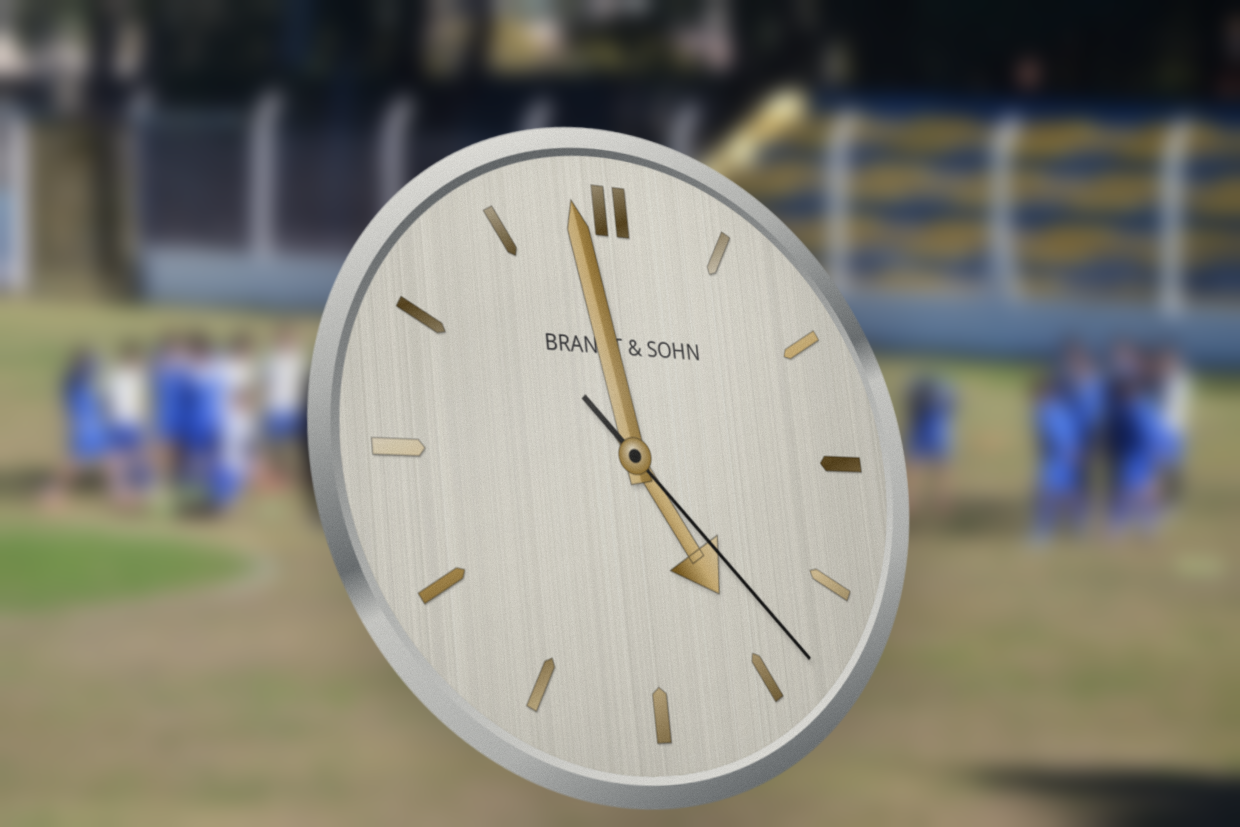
4:58:23
